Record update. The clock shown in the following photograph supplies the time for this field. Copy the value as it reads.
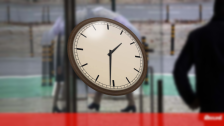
1:31
